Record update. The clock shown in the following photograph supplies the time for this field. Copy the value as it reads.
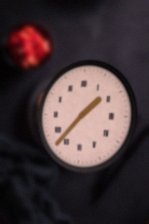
1:37
